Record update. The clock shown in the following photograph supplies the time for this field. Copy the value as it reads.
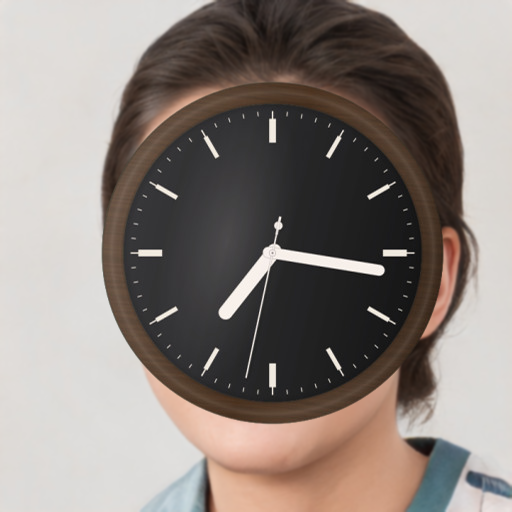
7:16:32
